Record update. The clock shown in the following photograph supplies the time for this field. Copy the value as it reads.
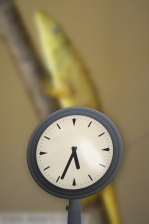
5:34
